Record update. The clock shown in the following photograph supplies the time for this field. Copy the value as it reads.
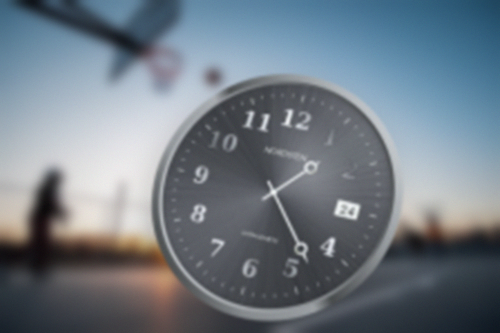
1:23
